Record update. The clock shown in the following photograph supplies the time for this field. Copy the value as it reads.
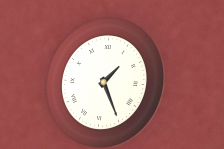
1:25
